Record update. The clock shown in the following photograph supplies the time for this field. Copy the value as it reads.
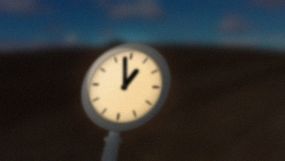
12:58
